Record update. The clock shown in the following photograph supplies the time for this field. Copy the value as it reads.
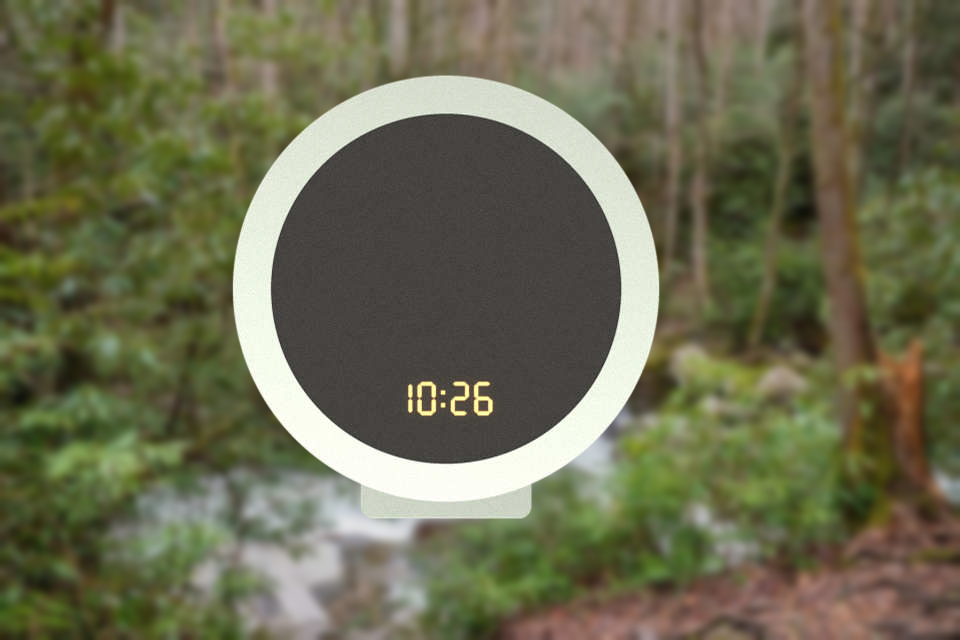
10:26
